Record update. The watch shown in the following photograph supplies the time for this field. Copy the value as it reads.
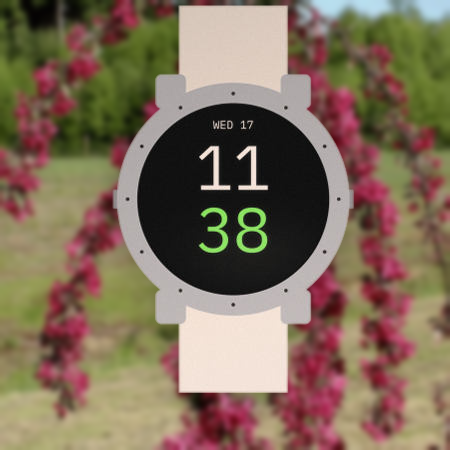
11:38
